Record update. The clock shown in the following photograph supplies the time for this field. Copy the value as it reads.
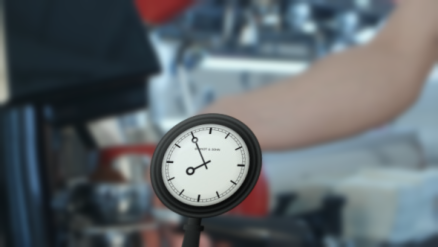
7:55
